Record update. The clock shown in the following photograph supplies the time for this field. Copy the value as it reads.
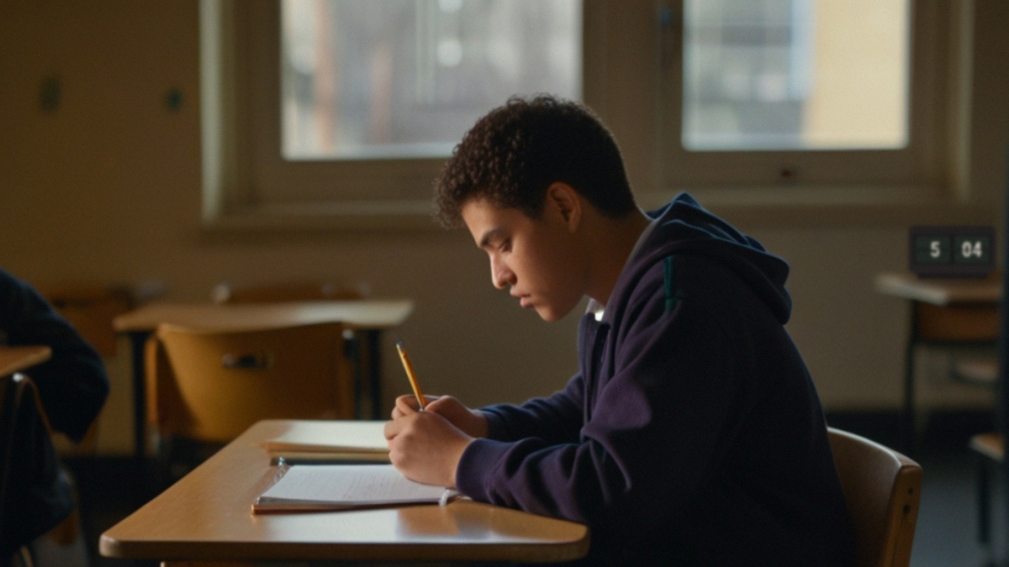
5:04
